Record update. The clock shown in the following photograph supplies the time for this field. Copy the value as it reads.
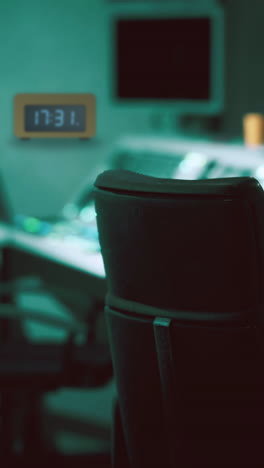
17:31
